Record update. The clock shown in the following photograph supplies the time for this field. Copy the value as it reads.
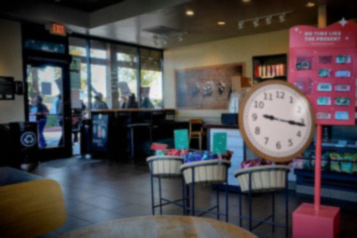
9:16
